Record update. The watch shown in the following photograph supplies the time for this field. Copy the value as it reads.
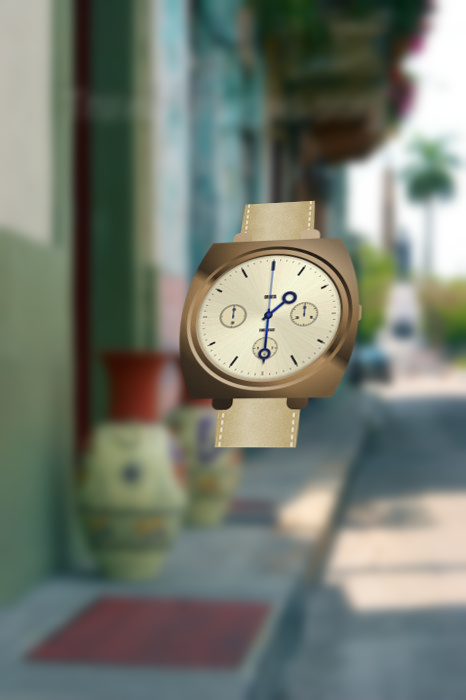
1:30
